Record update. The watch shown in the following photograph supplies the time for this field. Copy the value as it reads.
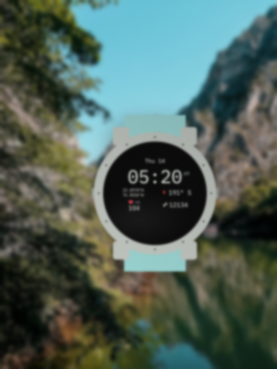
5:20
